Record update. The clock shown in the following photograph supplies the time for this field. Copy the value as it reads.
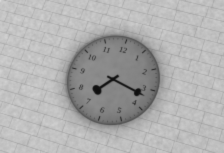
7:17
